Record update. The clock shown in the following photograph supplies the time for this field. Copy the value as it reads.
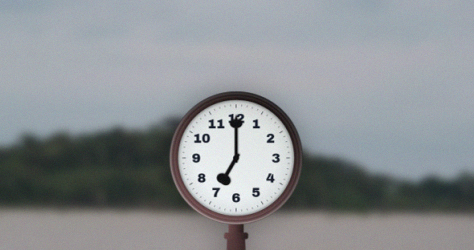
7:00
